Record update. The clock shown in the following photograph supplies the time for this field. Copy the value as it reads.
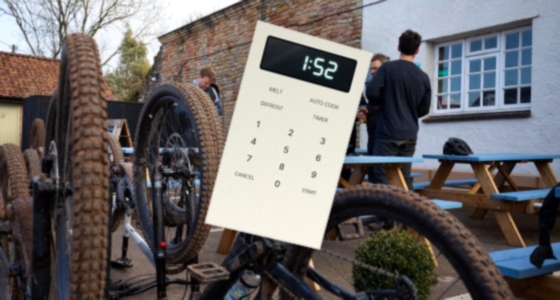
1:52
